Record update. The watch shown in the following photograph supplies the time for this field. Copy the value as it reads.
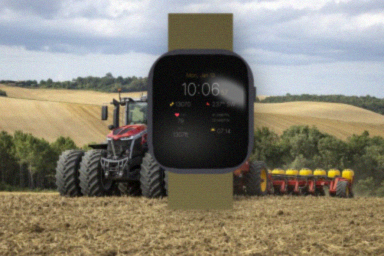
10:06
